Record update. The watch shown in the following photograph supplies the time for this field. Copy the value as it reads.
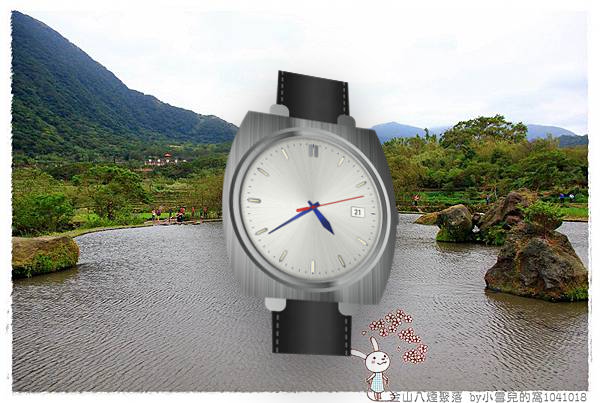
4:39:12
